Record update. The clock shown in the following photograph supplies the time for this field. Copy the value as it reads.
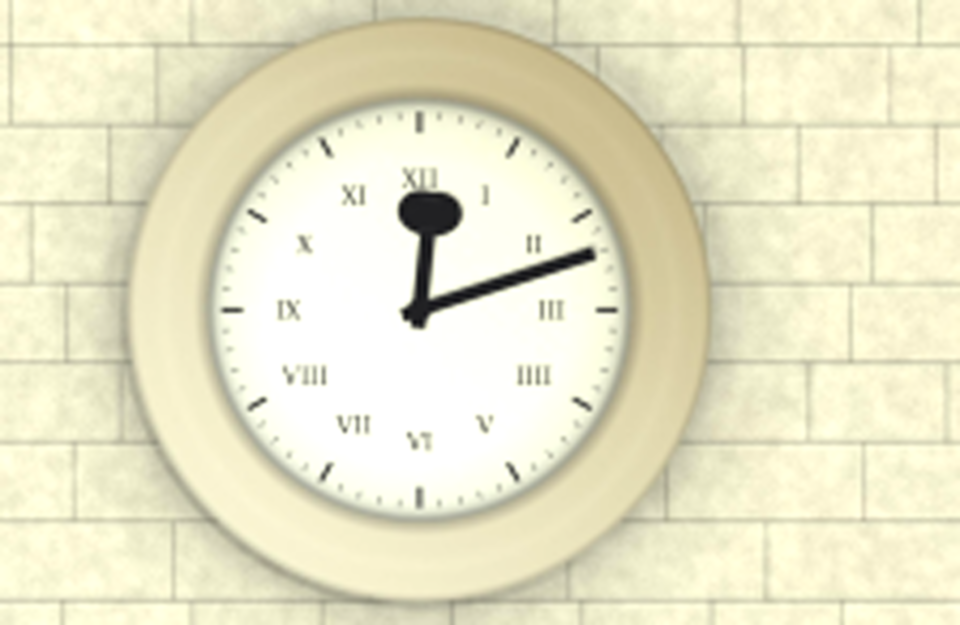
12:12
